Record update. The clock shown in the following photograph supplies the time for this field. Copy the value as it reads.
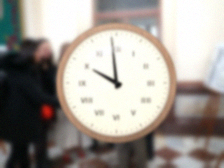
9:59
